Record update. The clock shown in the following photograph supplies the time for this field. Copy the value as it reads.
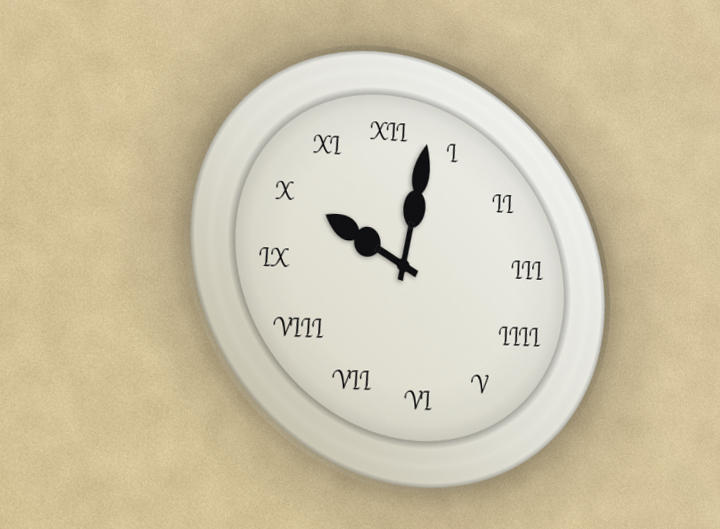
10:03
